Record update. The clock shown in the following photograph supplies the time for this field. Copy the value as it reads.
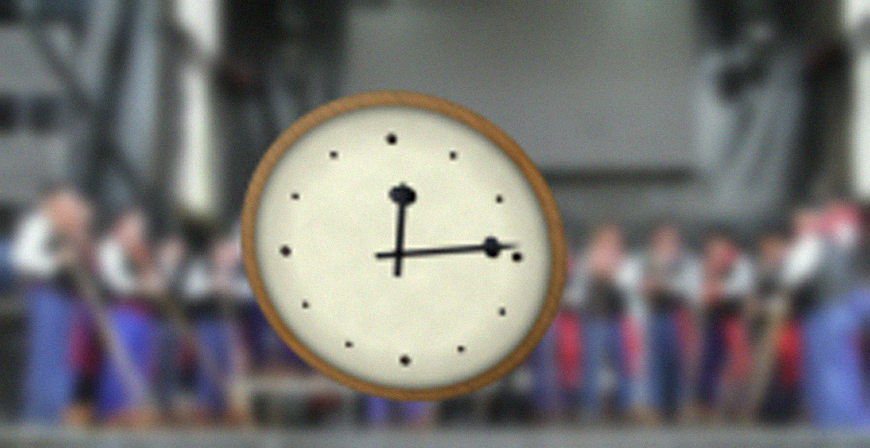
12:14
